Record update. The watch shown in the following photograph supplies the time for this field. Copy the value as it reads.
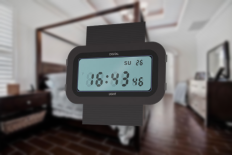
16:43:46
